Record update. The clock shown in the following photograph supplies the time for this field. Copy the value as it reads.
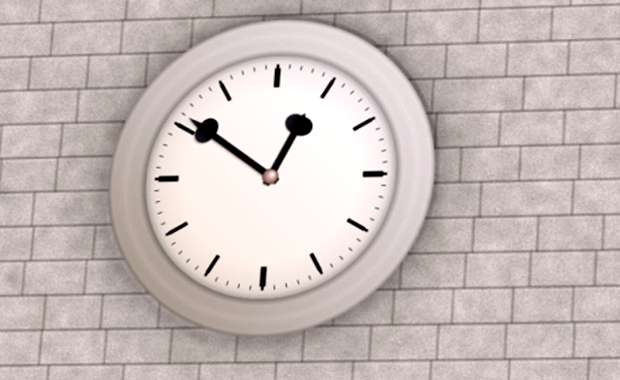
12:51
